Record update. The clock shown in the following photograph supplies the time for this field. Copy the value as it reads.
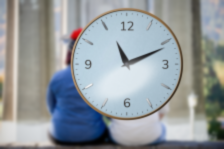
11:11
